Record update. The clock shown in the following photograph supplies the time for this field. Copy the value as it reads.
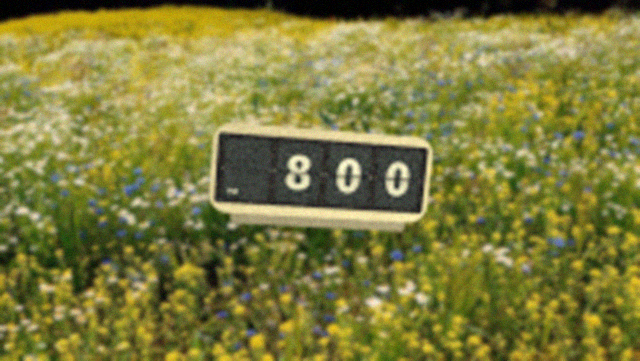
8:00
